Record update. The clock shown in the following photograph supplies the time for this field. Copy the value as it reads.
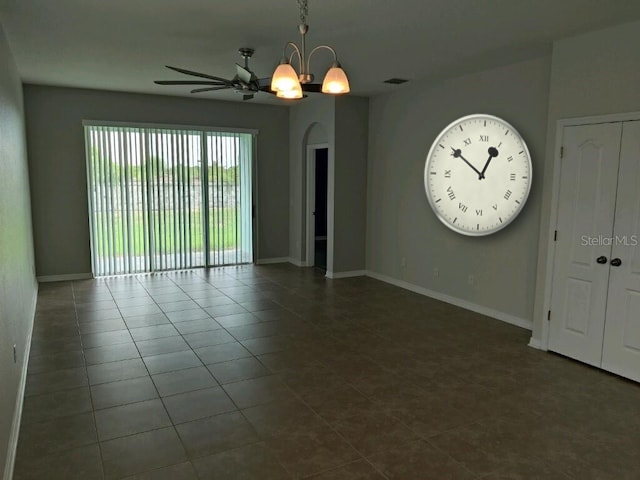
12:51
